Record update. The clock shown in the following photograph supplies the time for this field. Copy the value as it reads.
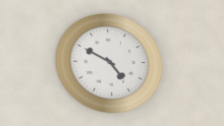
4:50
